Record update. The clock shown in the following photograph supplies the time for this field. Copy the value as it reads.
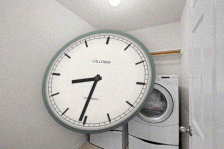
8:31
